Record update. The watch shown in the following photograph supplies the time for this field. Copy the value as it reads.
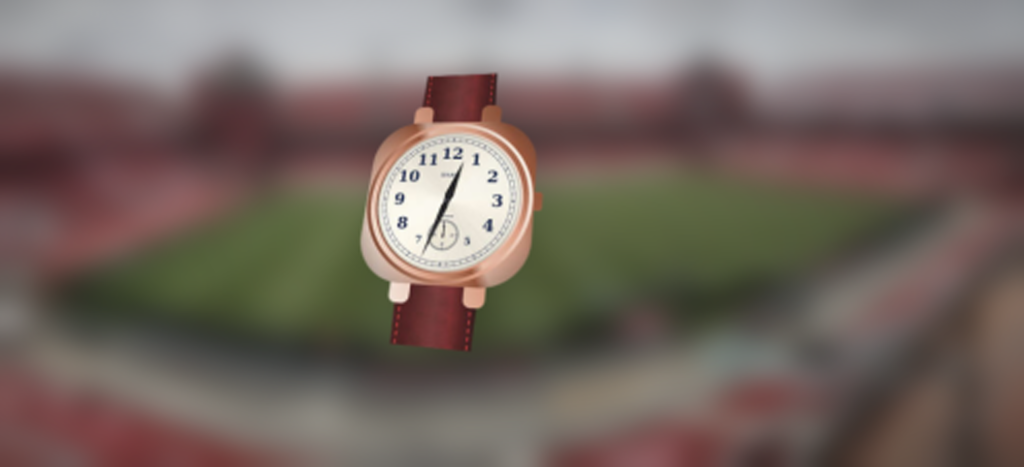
12:33
